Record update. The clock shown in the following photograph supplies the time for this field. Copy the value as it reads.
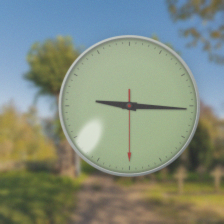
9:15:30
